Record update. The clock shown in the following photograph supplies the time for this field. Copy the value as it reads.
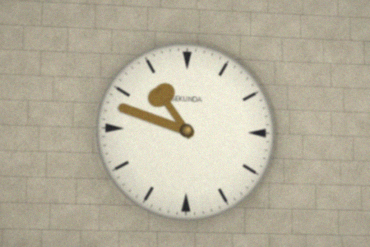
10:48
